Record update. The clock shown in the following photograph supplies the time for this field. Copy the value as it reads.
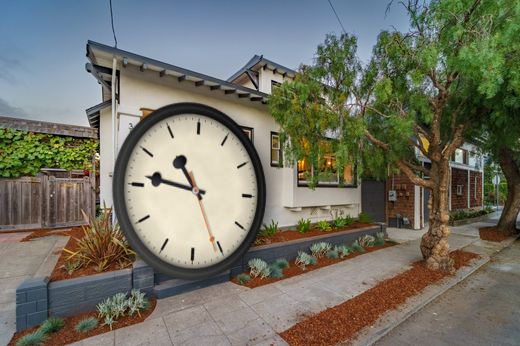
10:46:26
